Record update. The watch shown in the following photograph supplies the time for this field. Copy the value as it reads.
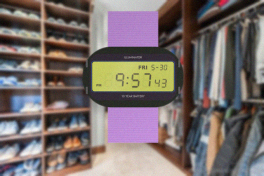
9:57:43
